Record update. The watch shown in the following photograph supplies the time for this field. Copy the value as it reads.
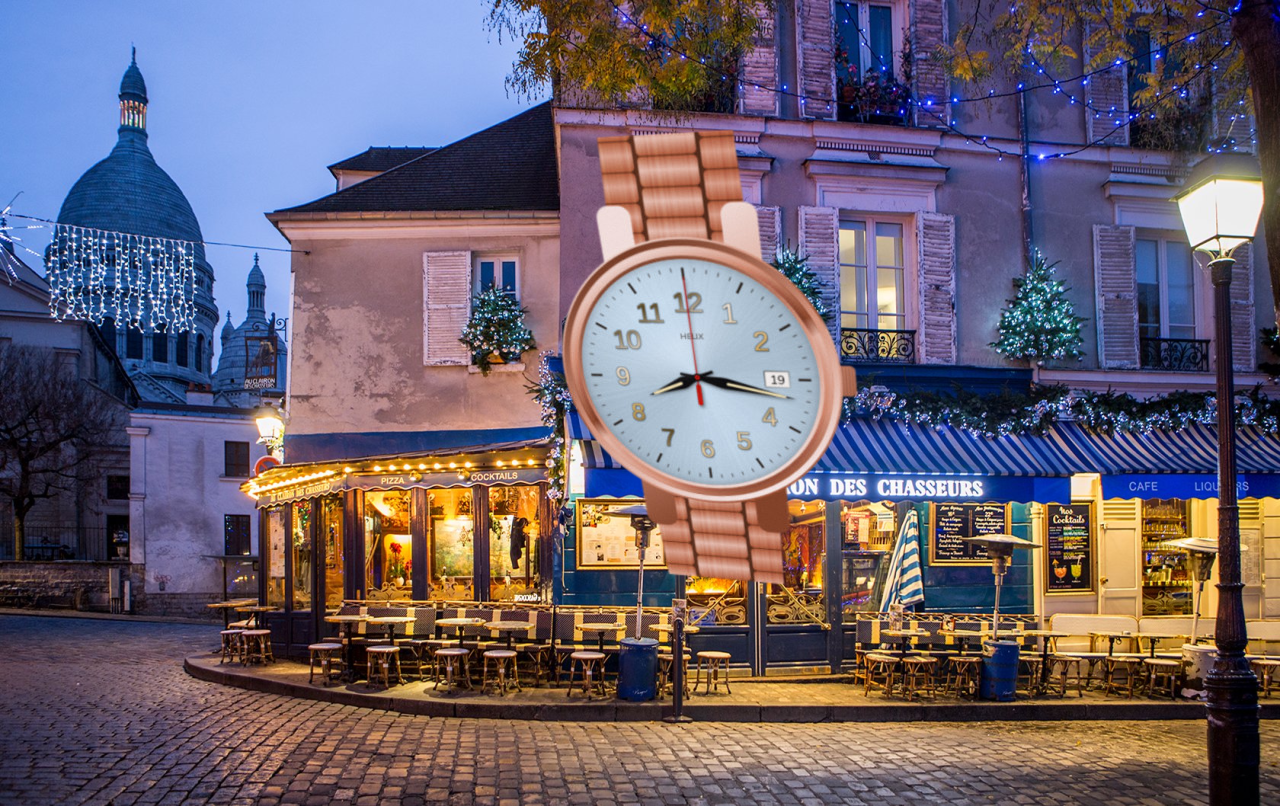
8:17:00
